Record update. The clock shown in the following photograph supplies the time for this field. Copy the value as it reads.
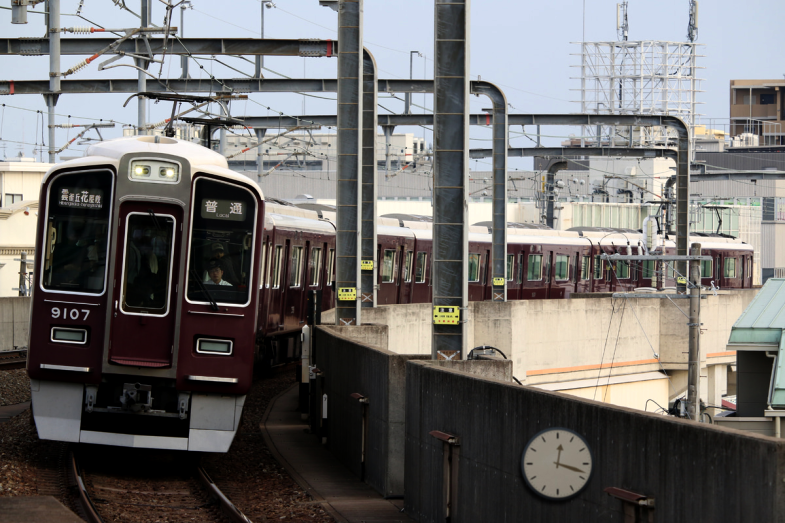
12:18
